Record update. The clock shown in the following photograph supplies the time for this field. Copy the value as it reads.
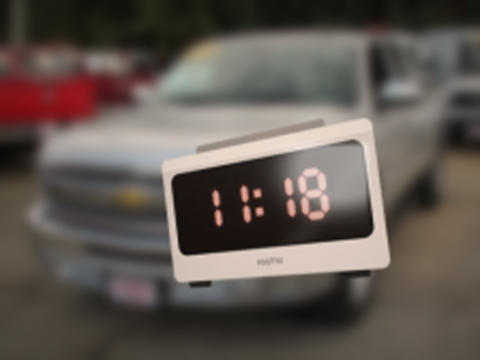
11:18
